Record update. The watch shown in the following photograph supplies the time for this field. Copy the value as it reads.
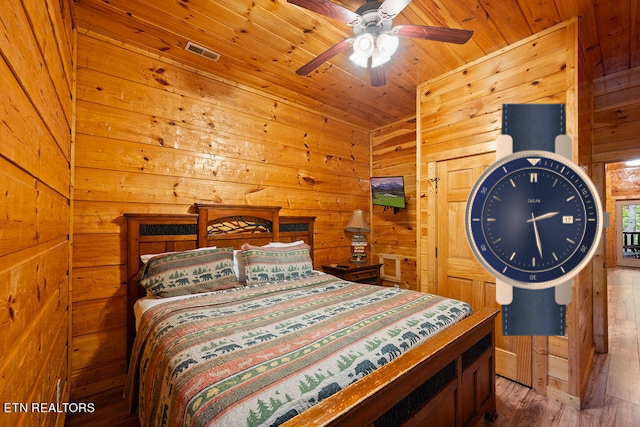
2:28
